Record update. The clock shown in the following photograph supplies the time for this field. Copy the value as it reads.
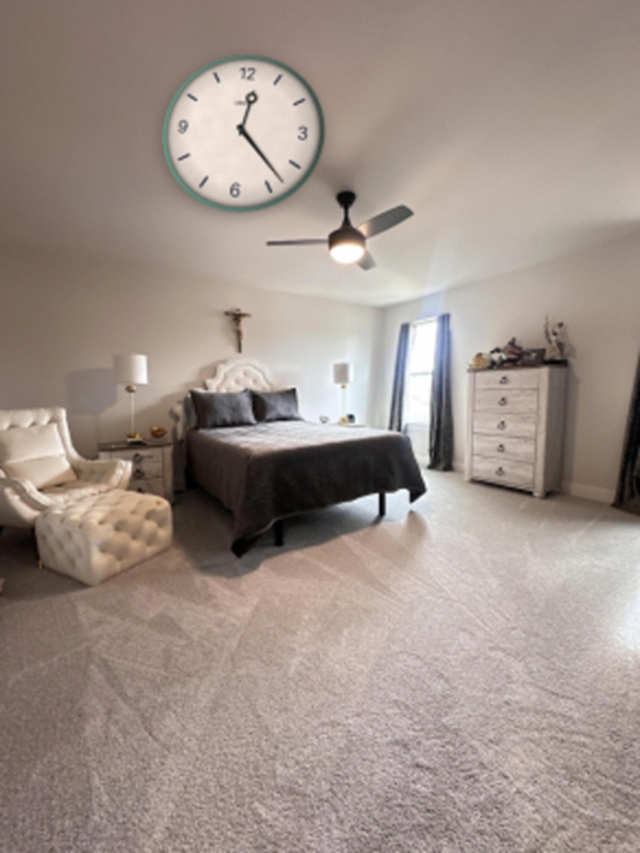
12:23
